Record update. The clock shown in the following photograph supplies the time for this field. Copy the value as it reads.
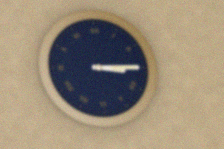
3:15
